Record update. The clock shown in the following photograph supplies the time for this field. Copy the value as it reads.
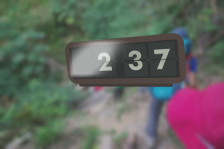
2:37
